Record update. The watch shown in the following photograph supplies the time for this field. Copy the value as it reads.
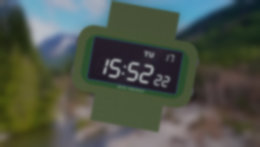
15:52
